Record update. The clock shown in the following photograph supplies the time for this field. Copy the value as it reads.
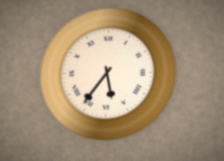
5:36
